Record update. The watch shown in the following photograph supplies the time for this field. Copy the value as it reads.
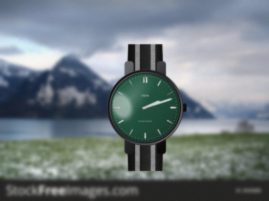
2:12
